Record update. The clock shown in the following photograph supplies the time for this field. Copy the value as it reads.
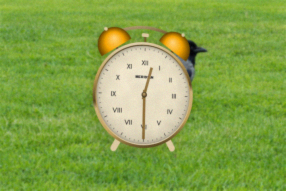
12:30
